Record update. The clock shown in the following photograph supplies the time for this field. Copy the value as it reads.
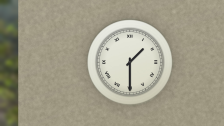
1:30
